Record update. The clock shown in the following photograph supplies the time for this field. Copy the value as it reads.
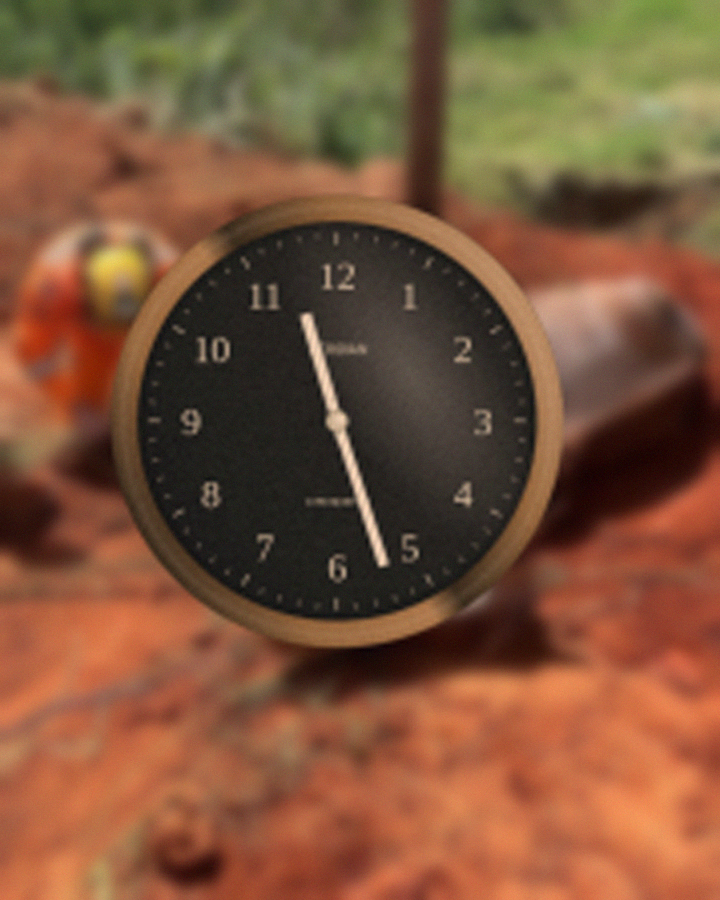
11:27
